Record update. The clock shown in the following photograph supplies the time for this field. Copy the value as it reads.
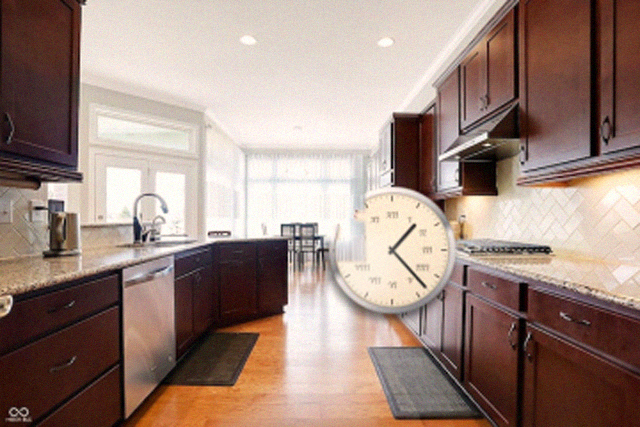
1:23
